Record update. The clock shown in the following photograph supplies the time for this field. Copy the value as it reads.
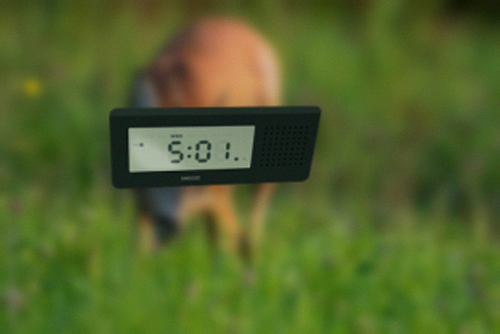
5:01
